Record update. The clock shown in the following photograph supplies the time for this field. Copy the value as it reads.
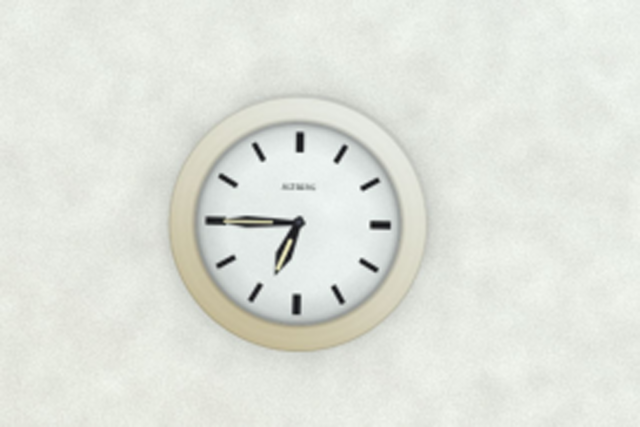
6:45
